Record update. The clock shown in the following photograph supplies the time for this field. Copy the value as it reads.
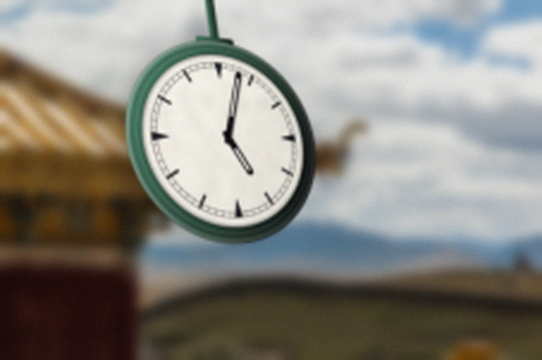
5:03
